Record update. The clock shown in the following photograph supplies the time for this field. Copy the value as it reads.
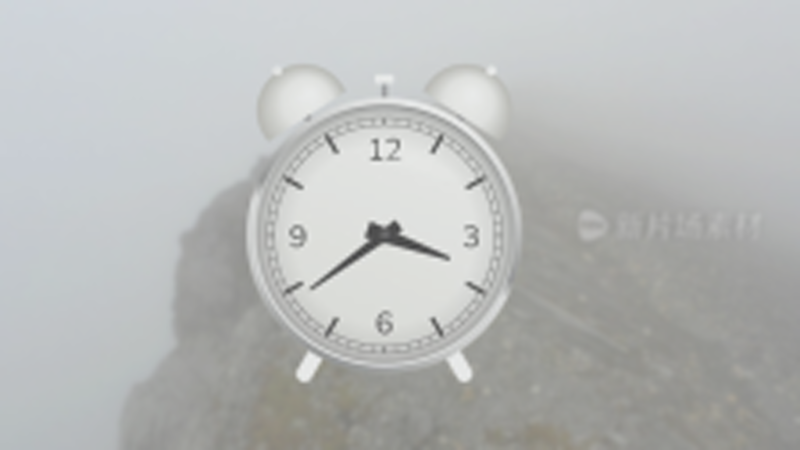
3:39
